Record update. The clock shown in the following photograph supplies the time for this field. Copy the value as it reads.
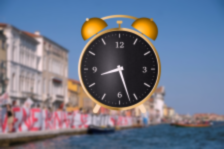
8:27
